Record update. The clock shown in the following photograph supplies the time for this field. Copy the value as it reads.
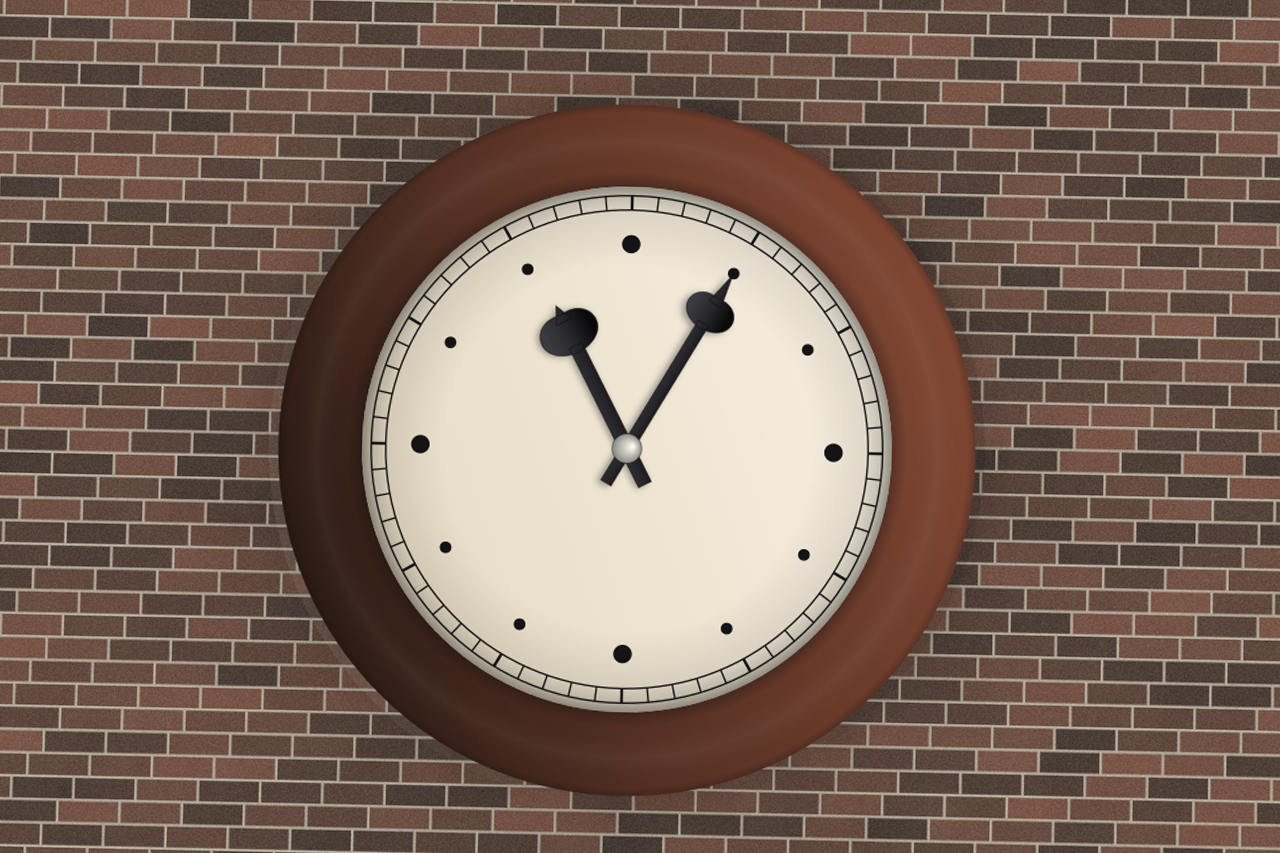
11:05
